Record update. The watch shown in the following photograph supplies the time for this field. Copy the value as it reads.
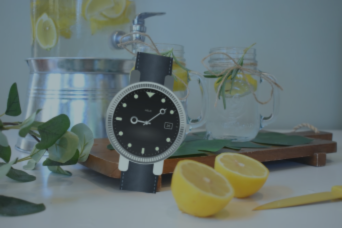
9:08
